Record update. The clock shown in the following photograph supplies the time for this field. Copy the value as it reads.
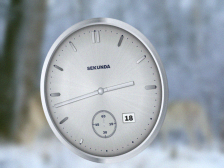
2:43
